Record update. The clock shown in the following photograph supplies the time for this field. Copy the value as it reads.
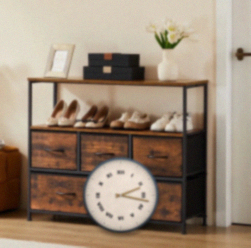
2:17
